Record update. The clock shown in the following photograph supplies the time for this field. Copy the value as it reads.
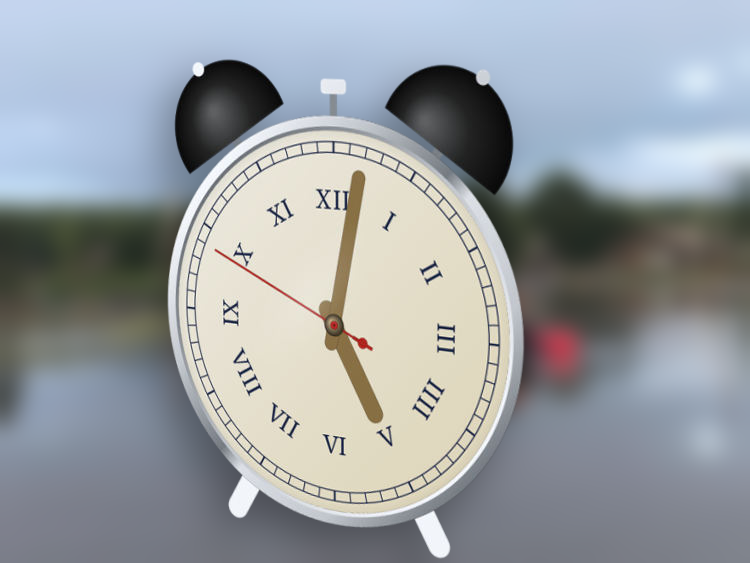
5:01:49
